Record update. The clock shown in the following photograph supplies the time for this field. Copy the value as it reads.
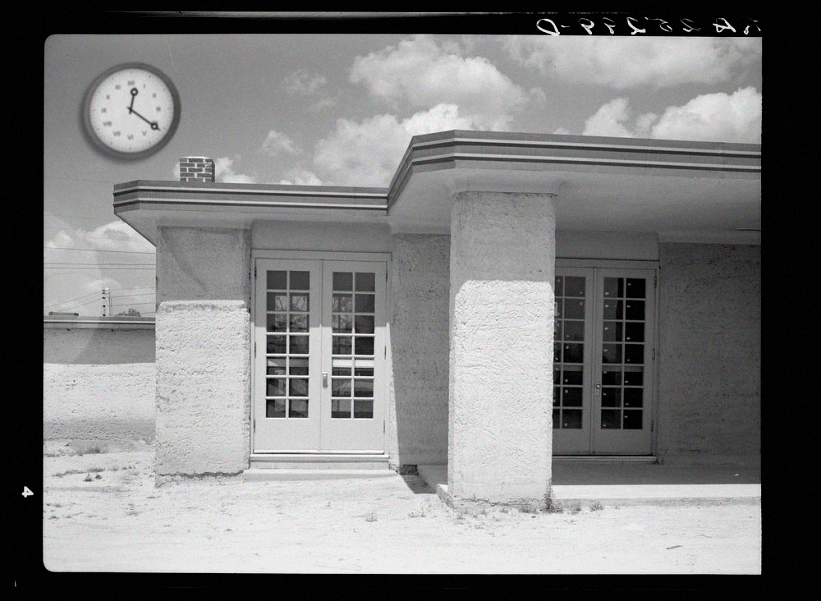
12:21
